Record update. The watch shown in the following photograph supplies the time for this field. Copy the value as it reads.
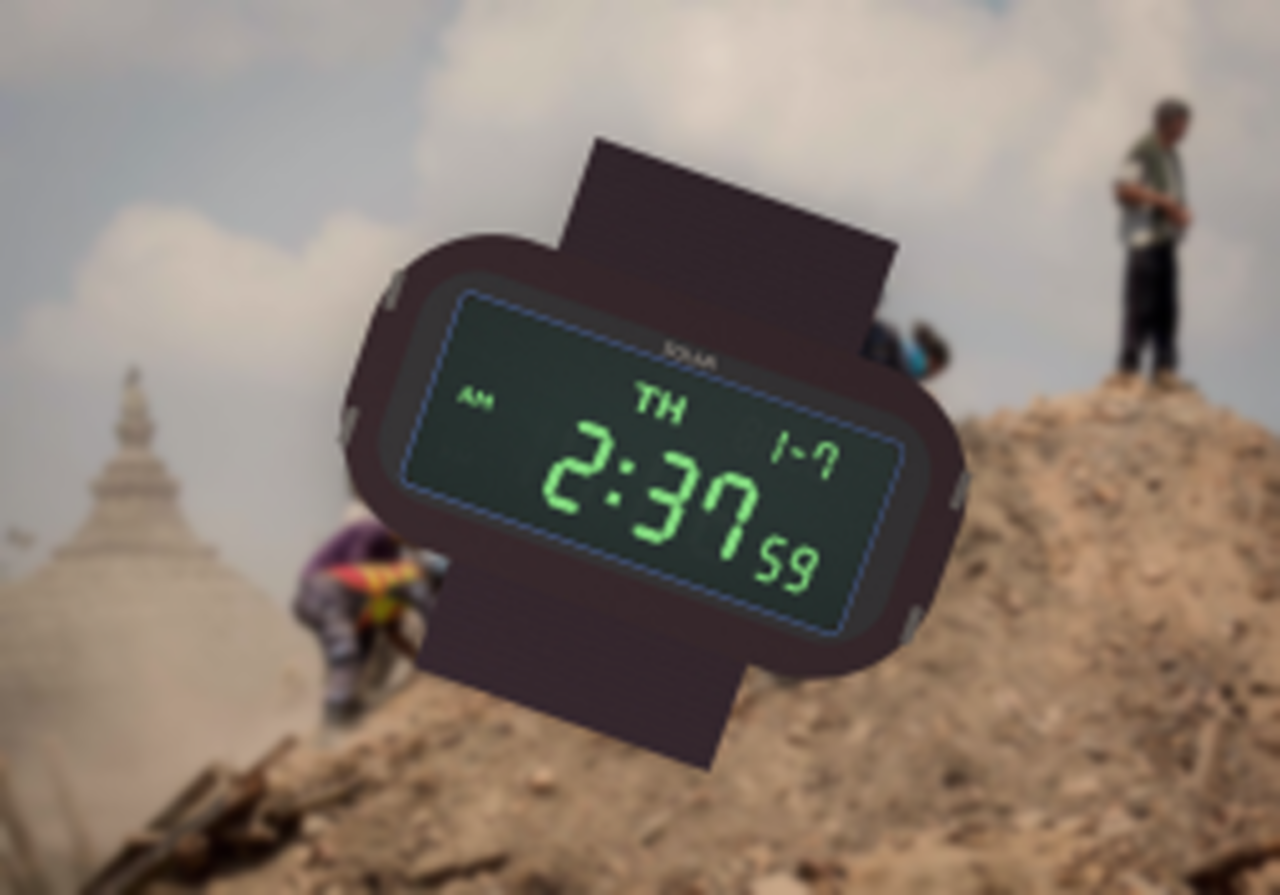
2:37:59
